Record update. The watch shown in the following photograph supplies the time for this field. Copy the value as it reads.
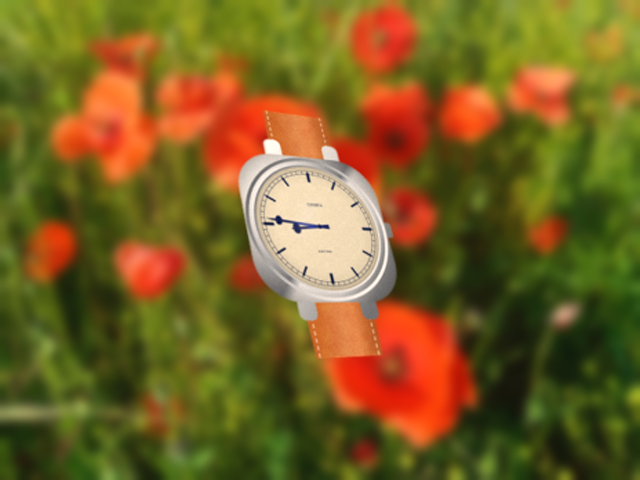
8:46
